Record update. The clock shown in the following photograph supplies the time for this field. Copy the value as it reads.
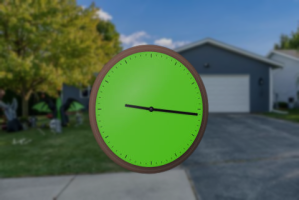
9:16
